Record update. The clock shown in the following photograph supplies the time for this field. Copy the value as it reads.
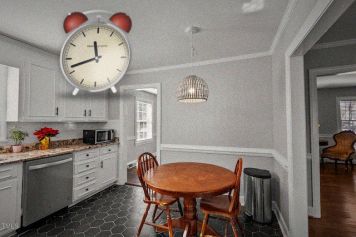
11:42
